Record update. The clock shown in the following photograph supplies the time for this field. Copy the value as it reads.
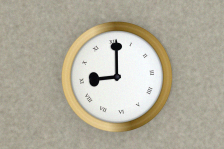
9:01
